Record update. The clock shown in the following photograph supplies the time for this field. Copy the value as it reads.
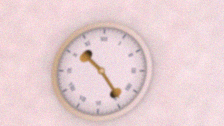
10:24
